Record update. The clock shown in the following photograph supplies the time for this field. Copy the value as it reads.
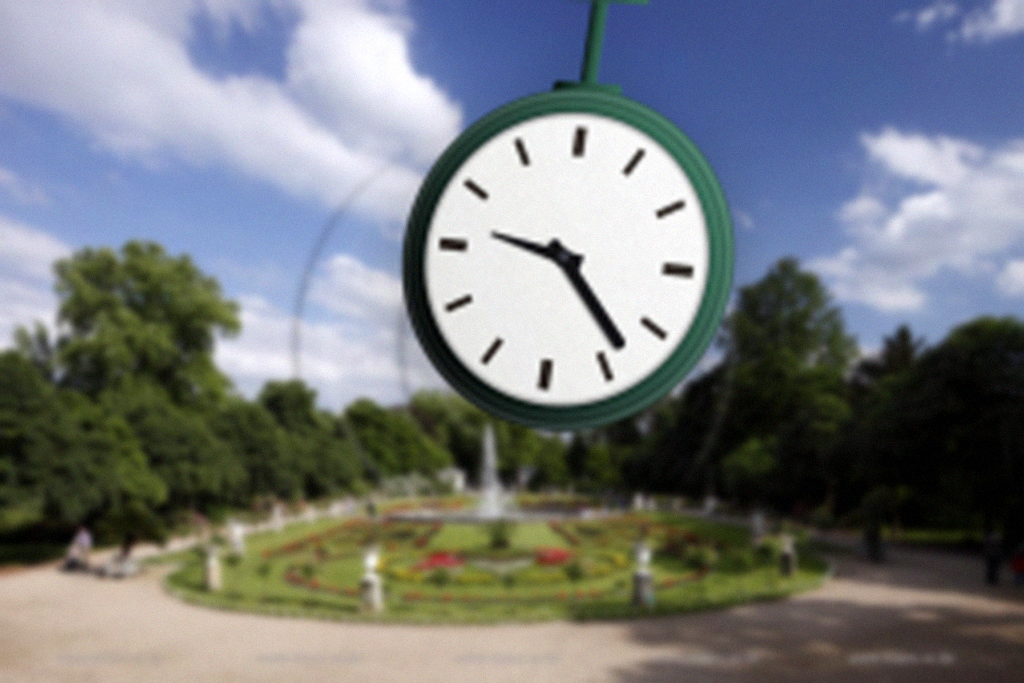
9:23
